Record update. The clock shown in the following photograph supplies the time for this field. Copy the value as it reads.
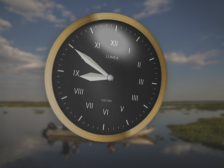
8:50
